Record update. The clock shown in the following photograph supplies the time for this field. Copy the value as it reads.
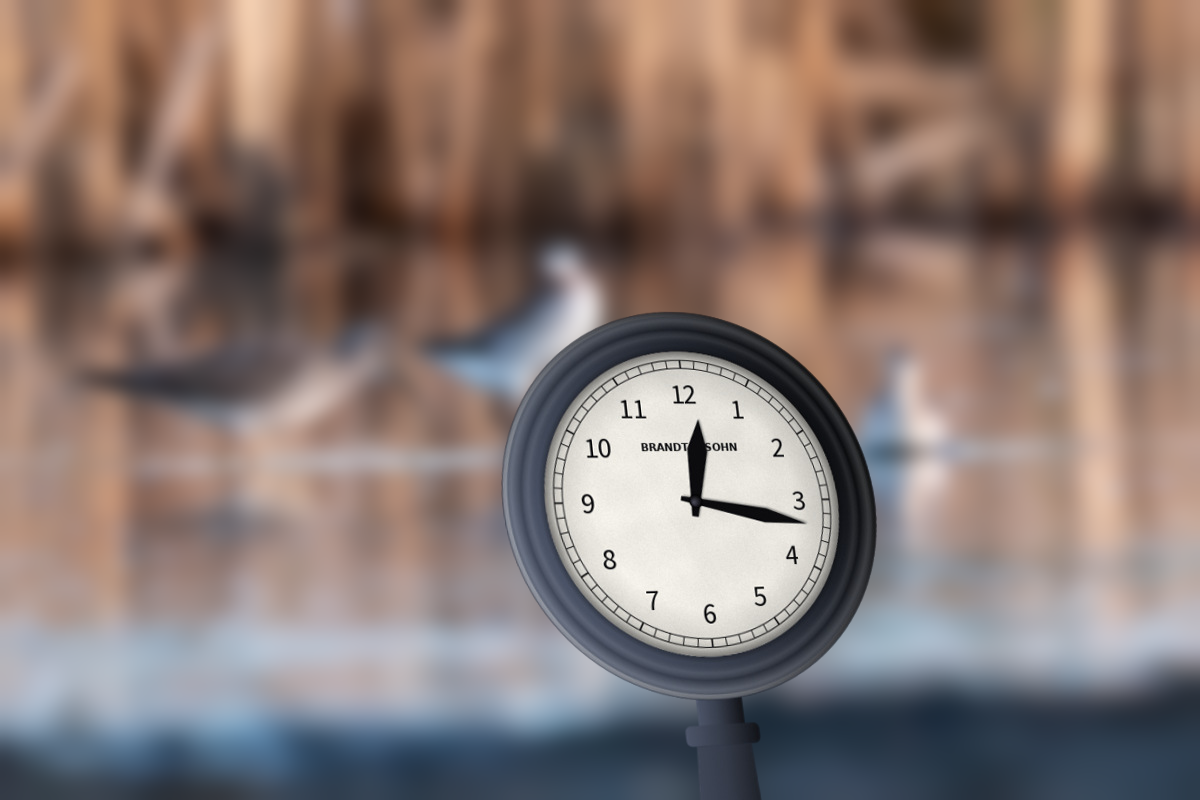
12:17
